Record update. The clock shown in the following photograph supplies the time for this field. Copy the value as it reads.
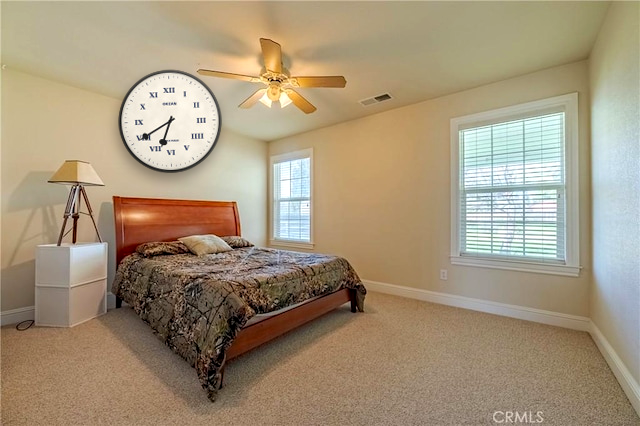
6:40
